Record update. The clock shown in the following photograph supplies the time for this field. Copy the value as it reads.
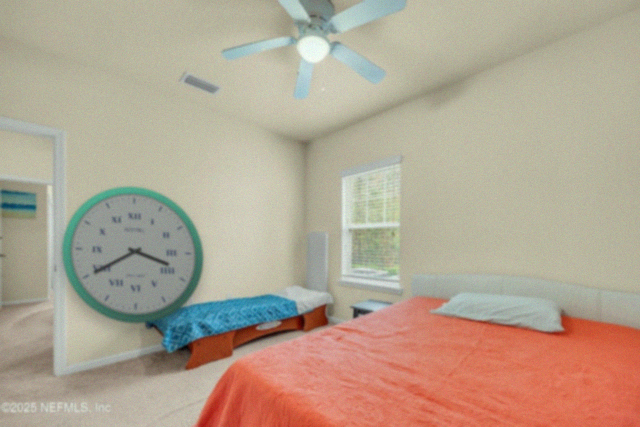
3:40
